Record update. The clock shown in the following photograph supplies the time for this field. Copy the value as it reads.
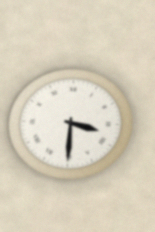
3:30
